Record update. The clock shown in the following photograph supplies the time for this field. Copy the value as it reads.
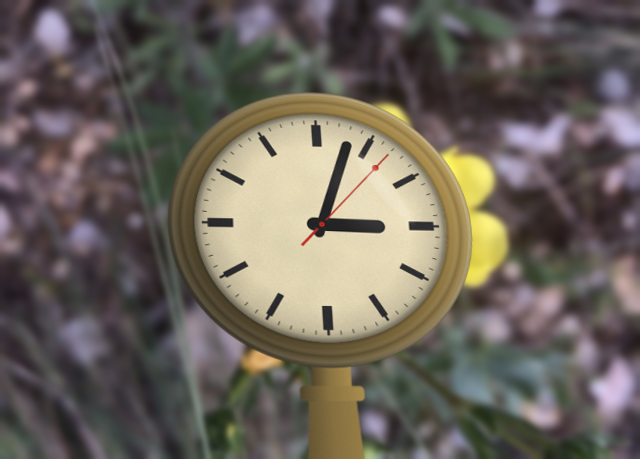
3:03:07
